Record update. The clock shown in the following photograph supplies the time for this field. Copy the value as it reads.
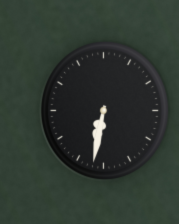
6:32
